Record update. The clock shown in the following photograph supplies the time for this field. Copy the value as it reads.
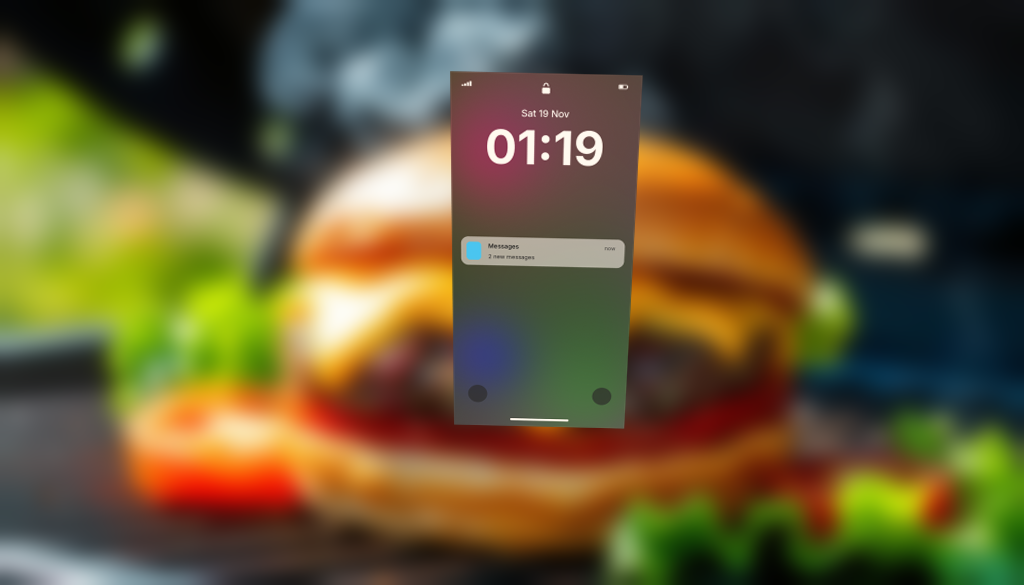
1:19
